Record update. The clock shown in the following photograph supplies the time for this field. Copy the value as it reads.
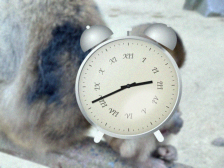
2:41
